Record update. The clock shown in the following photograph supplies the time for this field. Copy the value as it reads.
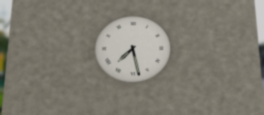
7:28
